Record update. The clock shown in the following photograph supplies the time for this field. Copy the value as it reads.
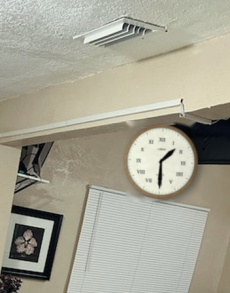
1:30
